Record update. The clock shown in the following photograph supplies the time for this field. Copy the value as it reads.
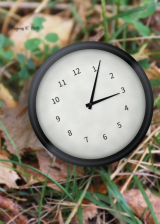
3:06
